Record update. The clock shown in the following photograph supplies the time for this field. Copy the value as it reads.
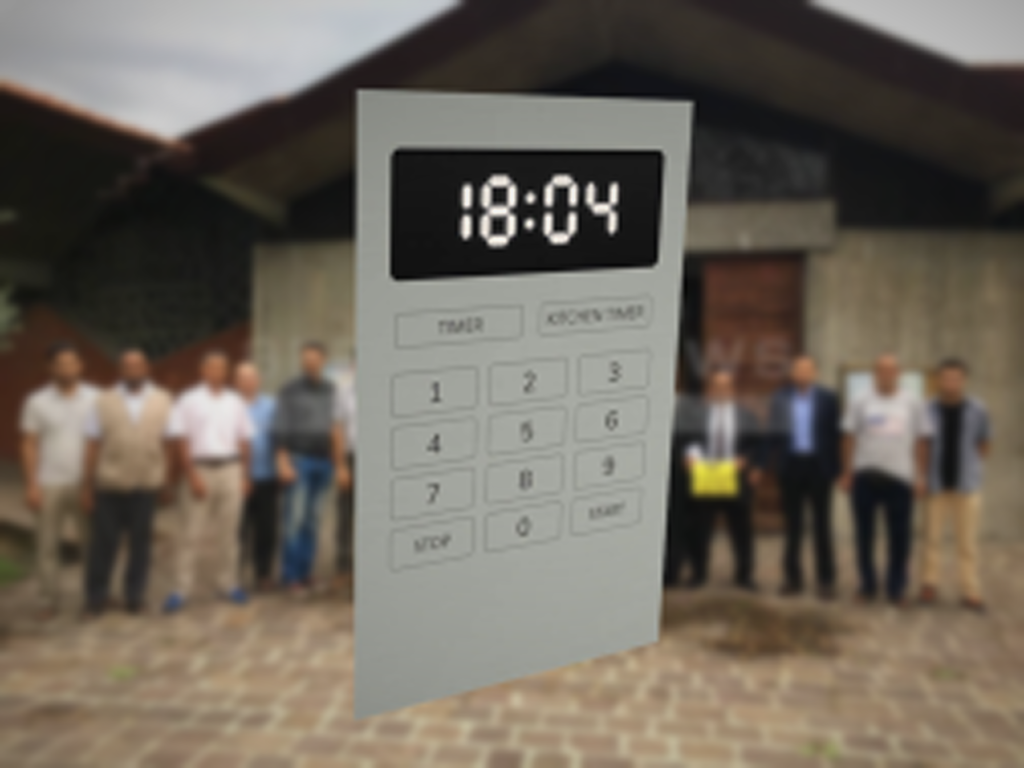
18:04
